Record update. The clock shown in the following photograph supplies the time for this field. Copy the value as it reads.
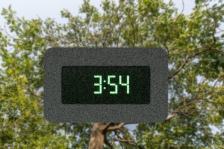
3:54
